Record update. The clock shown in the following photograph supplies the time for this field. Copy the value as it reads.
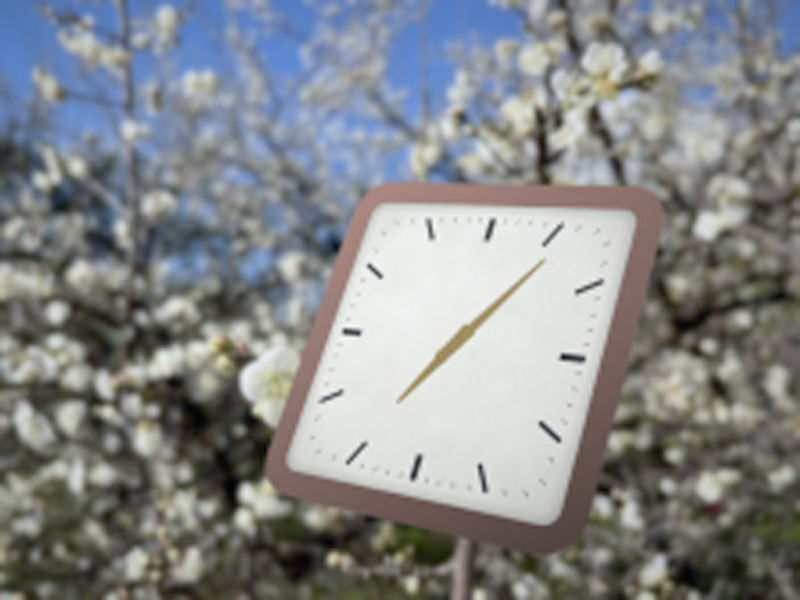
7:06
